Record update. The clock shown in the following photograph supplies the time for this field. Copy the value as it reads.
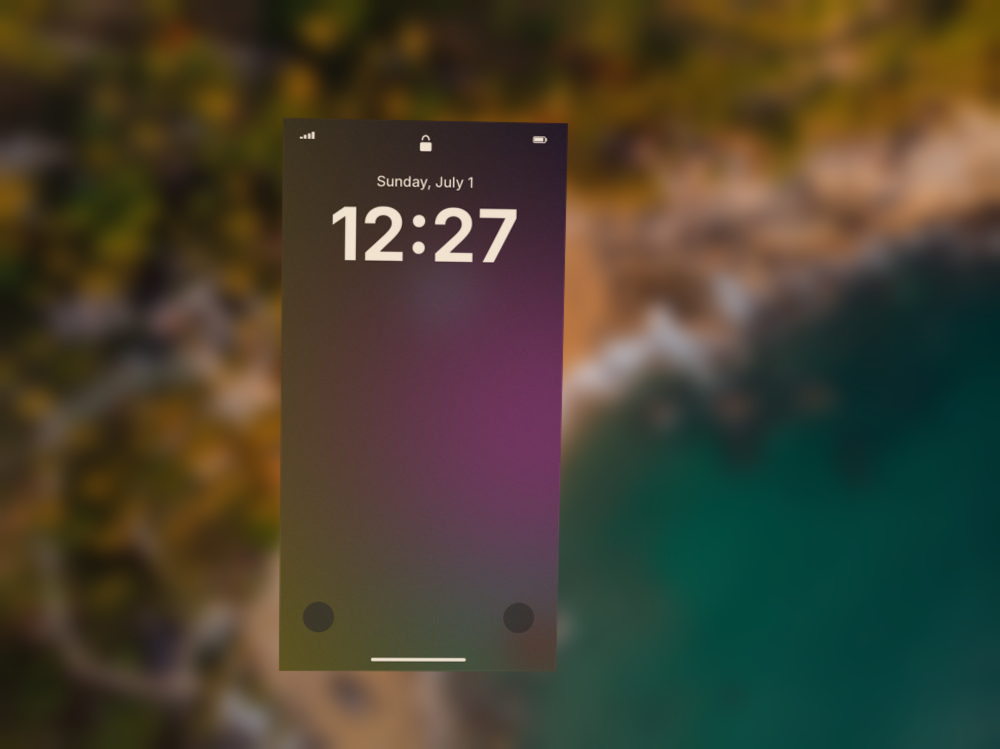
12:27
